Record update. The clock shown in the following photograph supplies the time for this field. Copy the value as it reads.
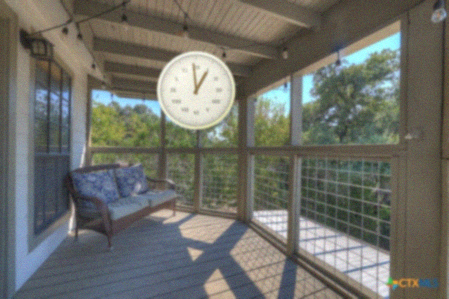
12:59
